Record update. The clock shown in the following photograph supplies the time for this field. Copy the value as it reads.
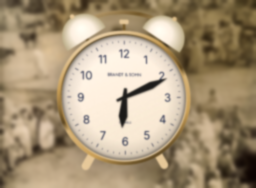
6:11
